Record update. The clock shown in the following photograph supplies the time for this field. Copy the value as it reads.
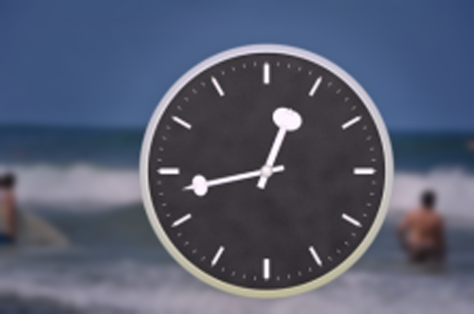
12:43
